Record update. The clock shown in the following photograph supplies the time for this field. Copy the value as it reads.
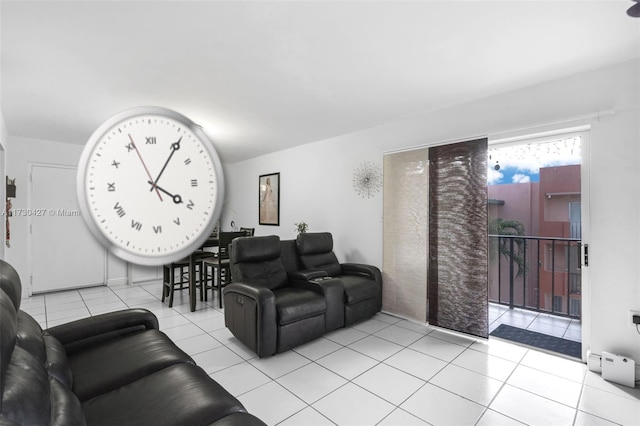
4:05:56
